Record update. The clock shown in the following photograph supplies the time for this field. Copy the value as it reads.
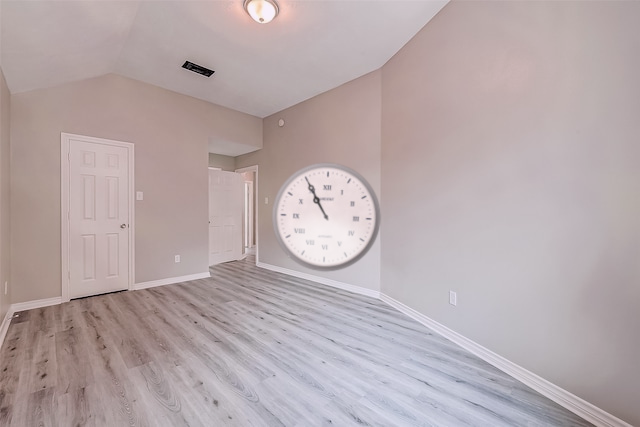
10:55
